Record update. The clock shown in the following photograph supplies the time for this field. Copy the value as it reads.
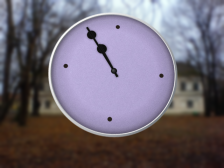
10:54
